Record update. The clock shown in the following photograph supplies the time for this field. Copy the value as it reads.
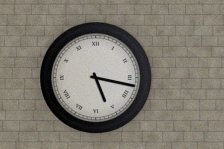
5:17
